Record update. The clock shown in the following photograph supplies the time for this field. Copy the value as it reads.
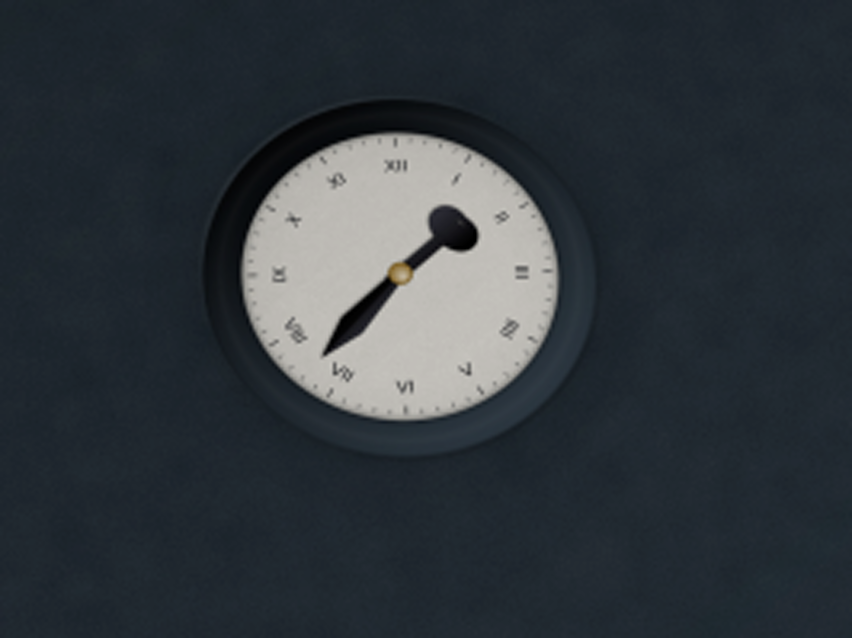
1:37
